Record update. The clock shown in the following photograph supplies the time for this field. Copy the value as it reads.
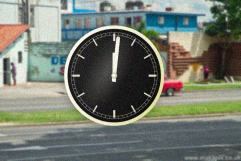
12:01
